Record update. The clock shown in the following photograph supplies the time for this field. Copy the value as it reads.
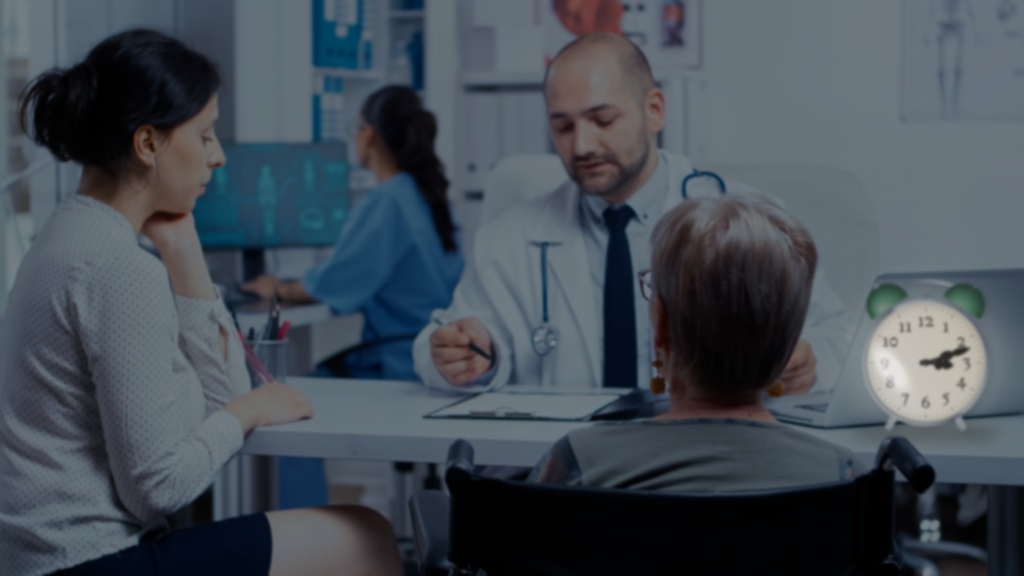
3:12
